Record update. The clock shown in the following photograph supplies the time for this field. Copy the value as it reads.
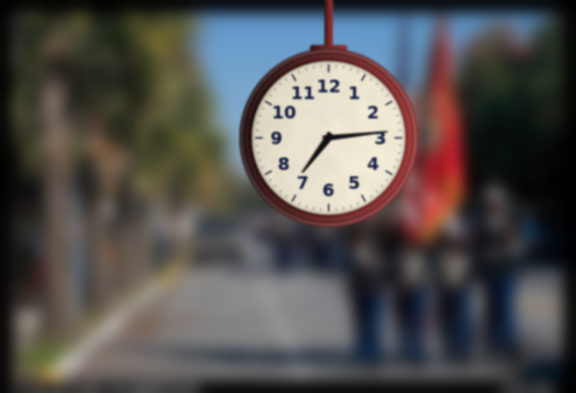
7:14
